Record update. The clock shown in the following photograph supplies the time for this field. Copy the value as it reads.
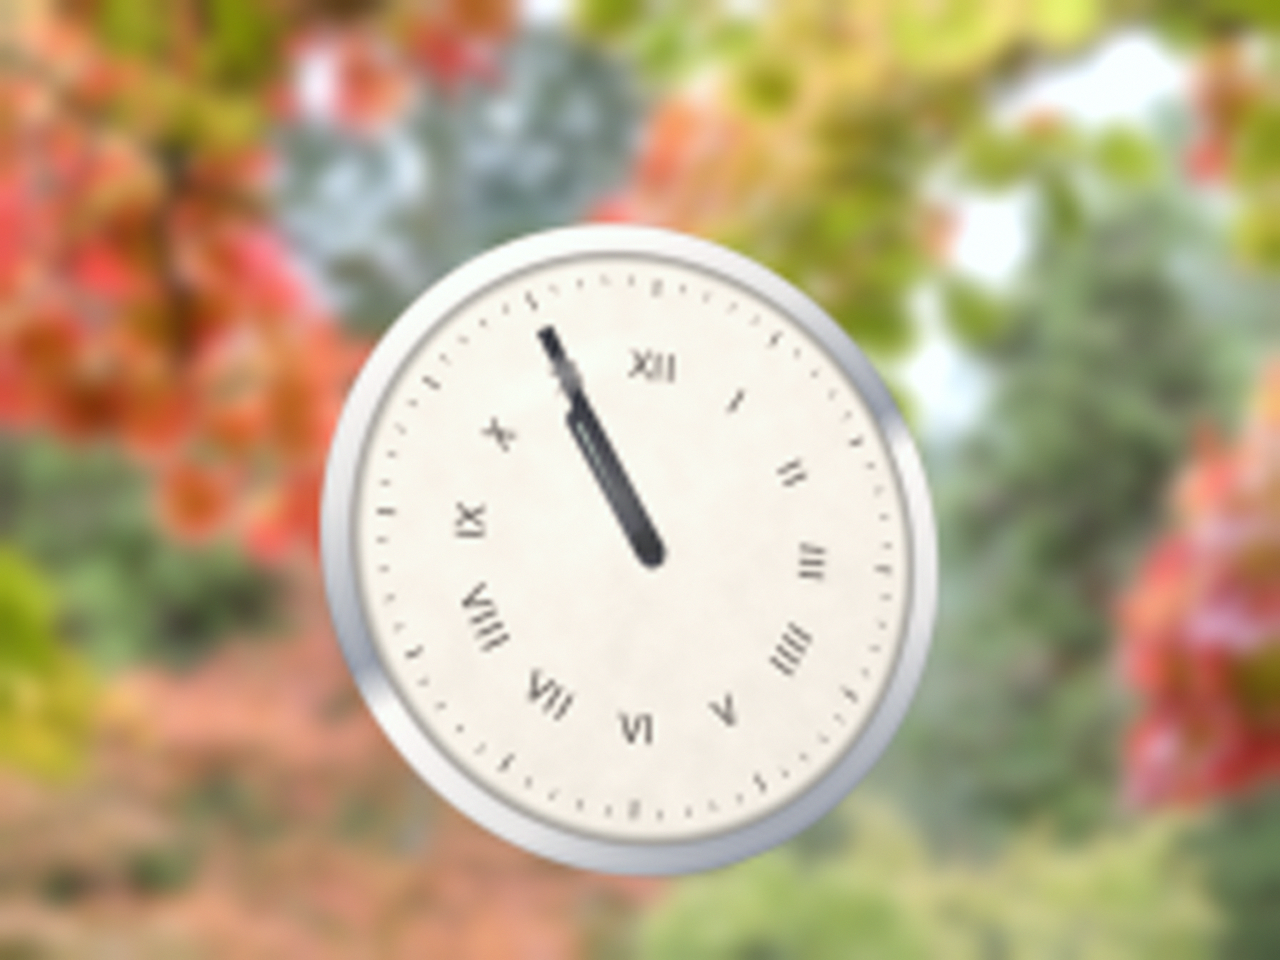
10:55
